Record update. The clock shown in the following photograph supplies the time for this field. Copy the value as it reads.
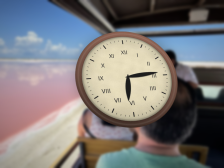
6:14
